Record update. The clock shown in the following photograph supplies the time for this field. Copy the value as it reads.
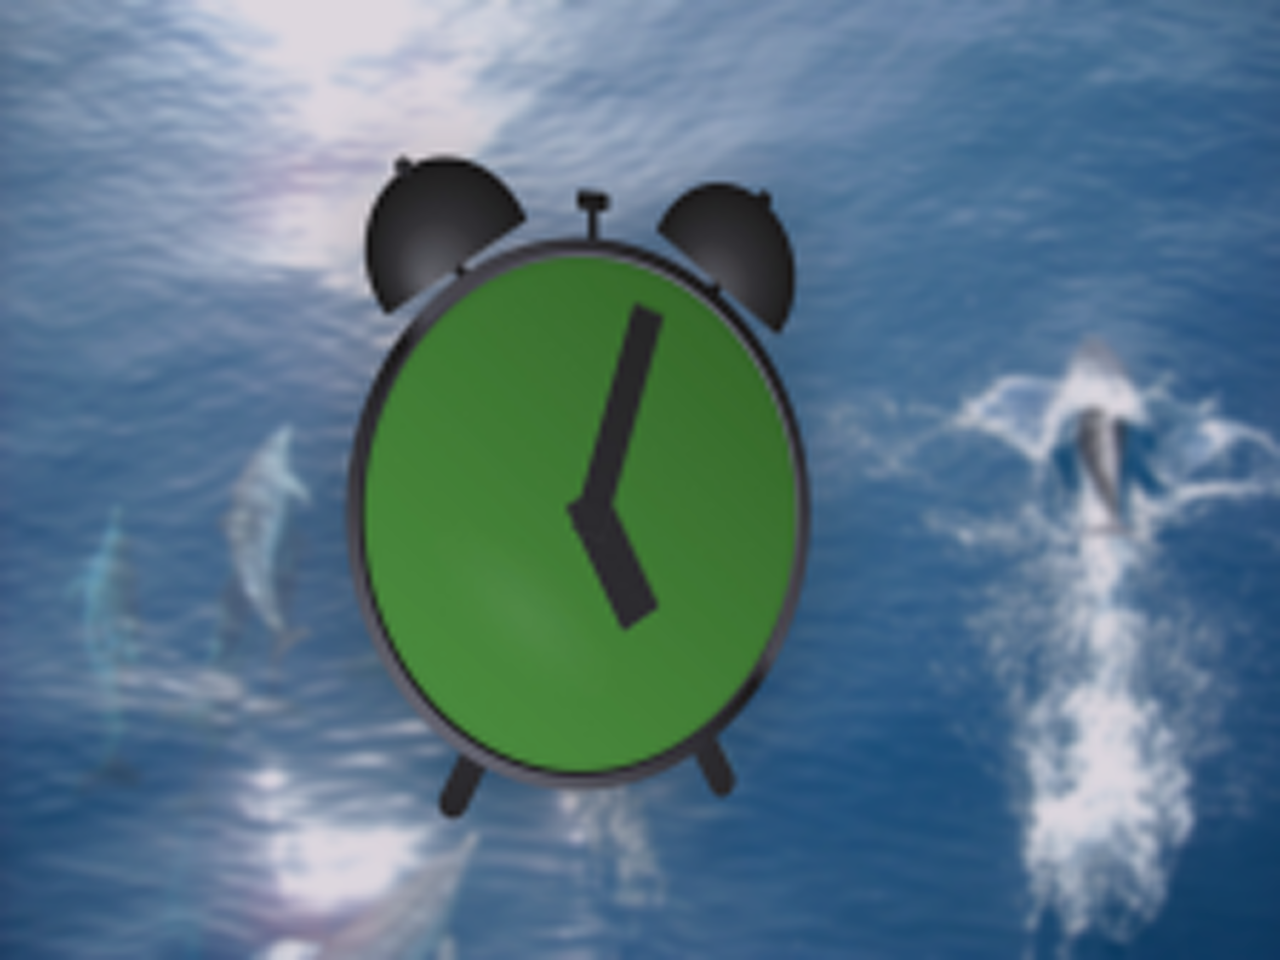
5:03
